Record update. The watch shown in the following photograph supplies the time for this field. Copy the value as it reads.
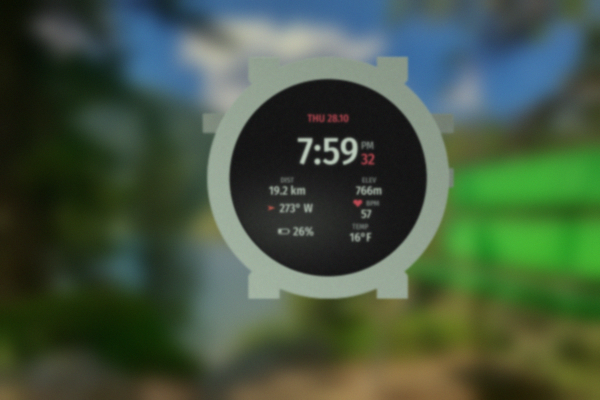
7:59:32
